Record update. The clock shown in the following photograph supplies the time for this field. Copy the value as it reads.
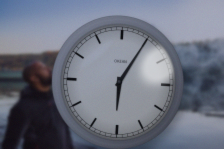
6:05
